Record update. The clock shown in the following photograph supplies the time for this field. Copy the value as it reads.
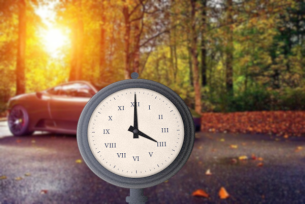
4:00
